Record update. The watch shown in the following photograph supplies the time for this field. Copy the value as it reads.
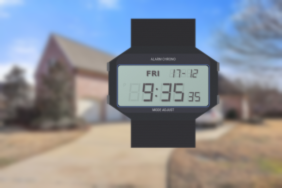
9:35:35
